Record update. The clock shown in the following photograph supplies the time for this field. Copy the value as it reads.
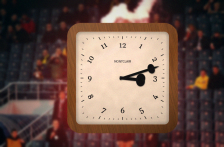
3:12
